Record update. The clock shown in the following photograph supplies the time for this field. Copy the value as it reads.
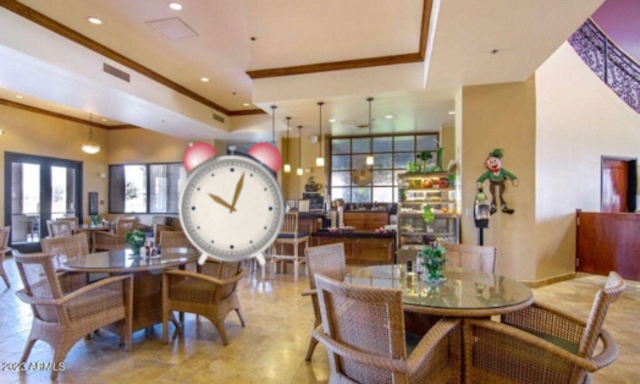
10:03
